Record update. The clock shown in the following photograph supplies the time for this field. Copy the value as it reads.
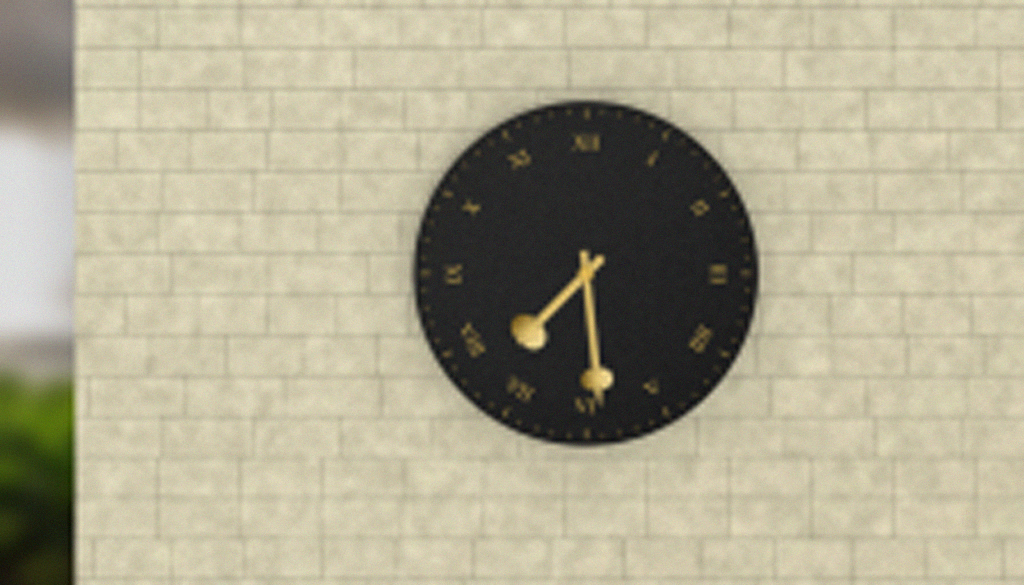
7:29
